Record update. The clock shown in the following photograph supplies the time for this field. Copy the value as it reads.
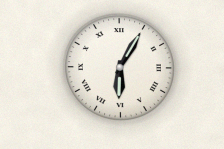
6:05
